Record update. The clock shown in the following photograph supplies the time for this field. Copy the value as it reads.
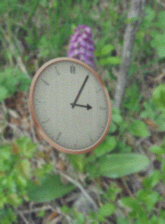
3:05
